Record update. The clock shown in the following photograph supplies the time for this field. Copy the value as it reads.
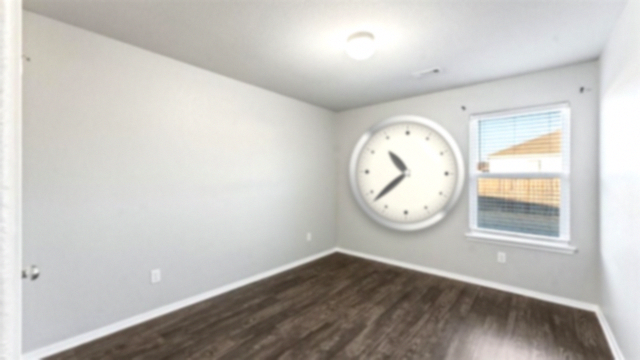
10:38
